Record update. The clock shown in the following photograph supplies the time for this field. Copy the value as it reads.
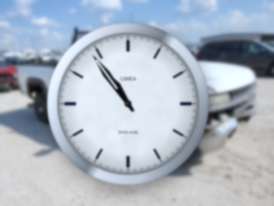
10:54
